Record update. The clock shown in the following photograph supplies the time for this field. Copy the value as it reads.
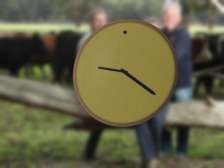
9:21
